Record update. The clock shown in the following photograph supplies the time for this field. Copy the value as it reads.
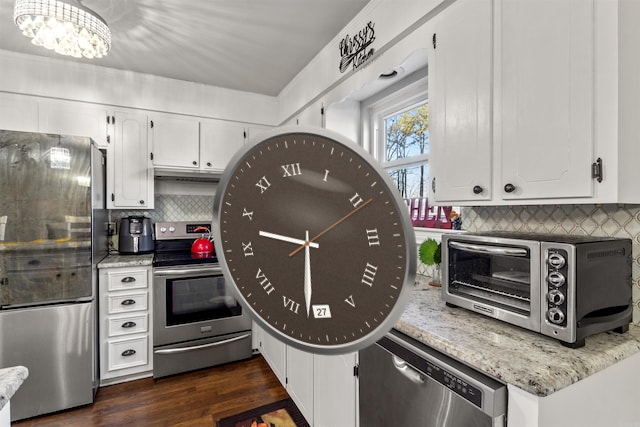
9:32:11
